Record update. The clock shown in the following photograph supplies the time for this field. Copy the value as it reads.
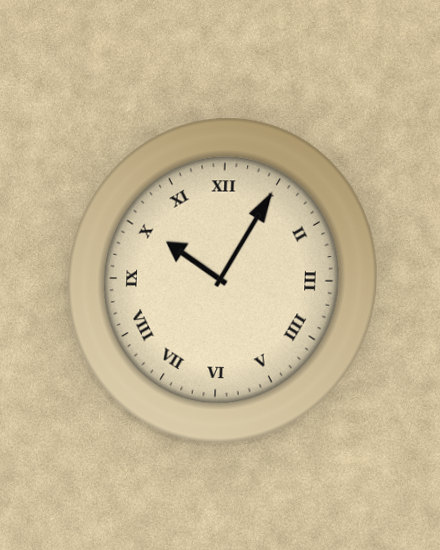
10:05
